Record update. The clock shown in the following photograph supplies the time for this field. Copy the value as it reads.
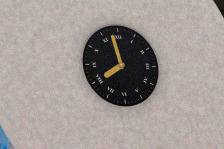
7:58
